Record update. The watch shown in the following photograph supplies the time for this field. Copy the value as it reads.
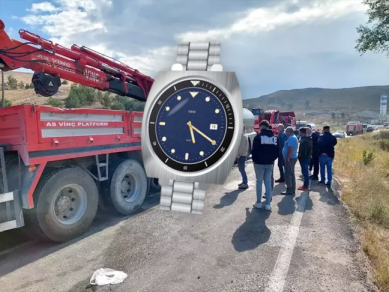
5:20
